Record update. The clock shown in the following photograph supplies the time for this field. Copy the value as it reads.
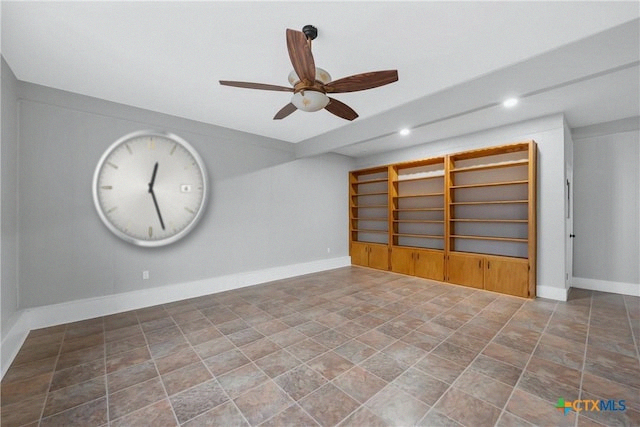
12:27
